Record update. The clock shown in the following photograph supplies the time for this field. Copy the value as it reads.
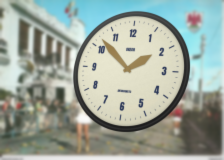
1:52
